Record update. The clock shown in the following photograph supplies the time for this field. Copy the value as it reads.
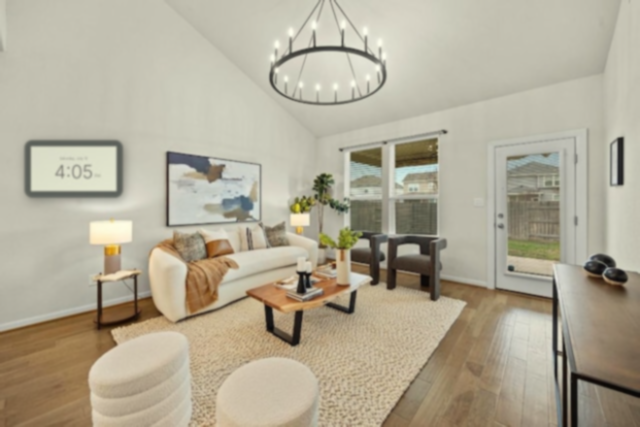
4:05
